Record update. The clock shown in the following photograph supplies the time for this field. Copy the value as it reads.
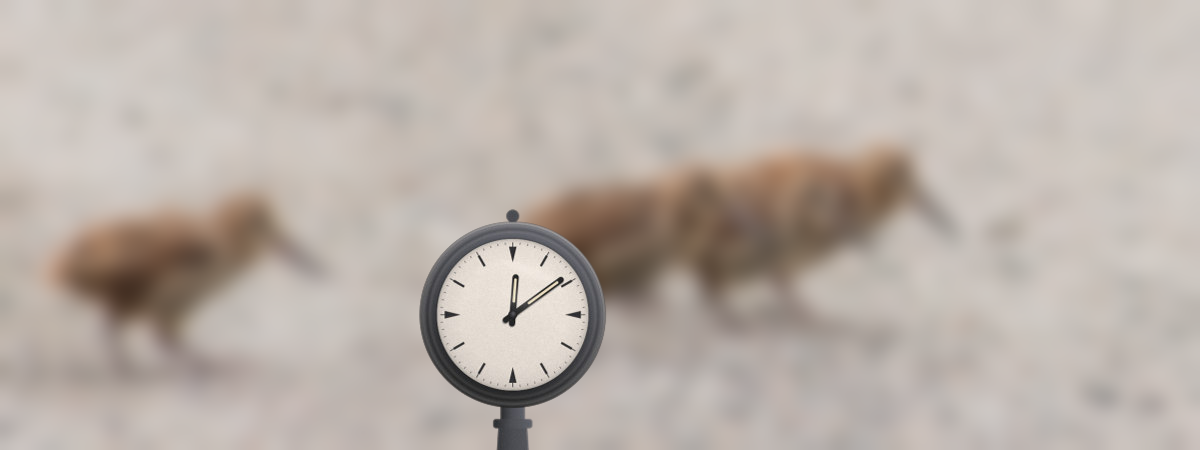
12:09
